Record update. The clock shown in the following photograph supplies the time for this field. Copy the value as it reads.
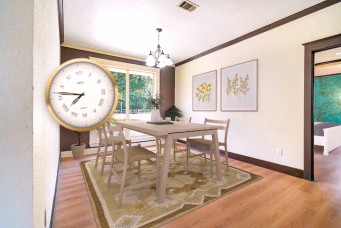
7:47
